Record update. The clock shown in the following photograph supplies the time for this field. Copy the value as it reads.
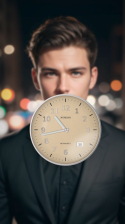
10:43
